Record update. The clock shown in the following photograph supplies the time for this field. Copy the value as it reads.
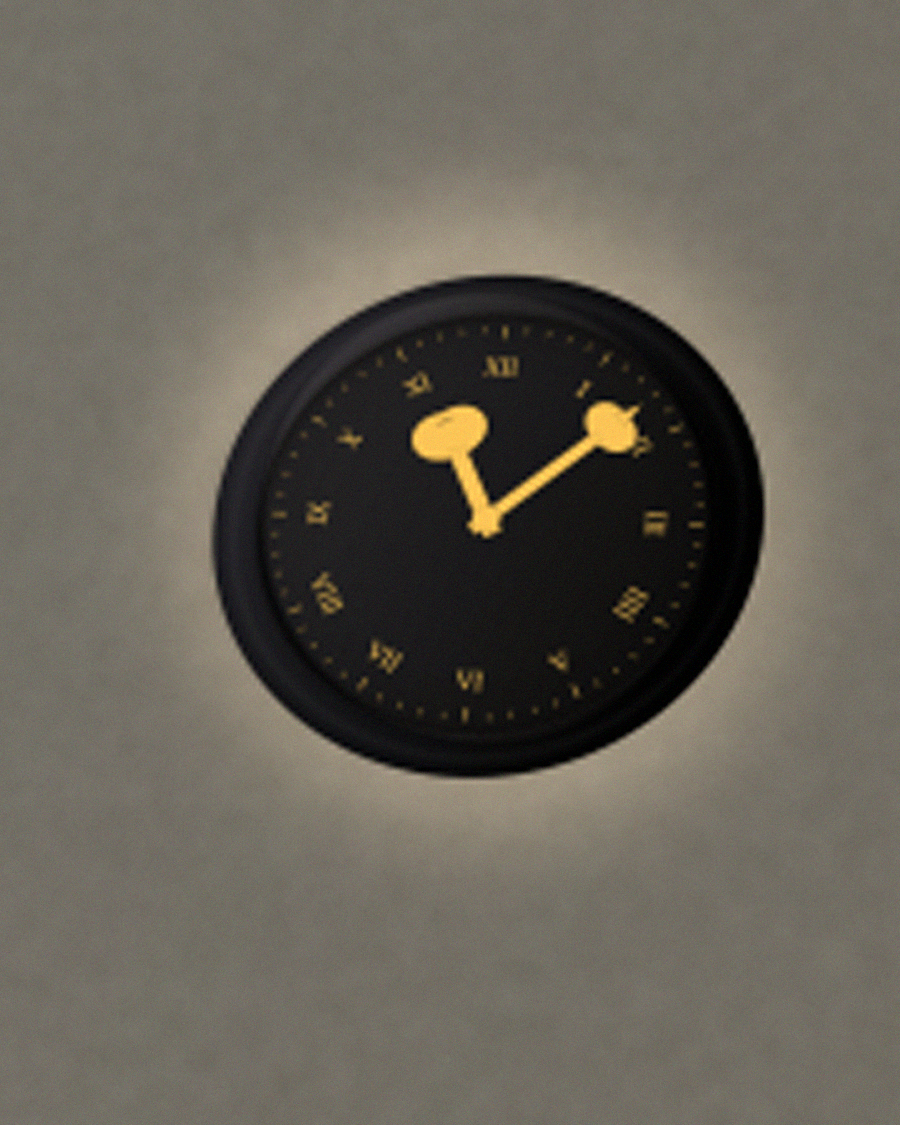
11:08
